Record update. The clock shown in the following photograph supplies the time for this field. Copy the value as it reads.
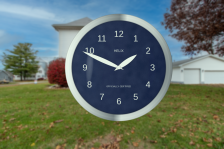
1:49
